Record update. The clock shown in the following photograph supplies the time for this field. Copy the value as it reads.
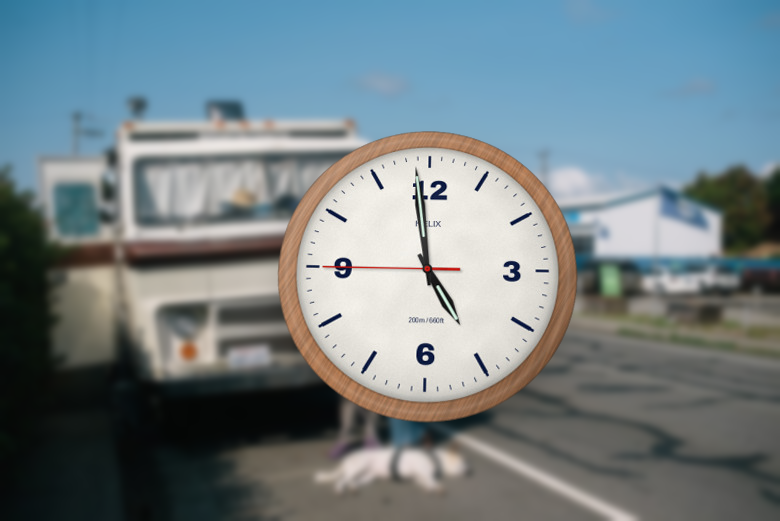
4:58:45
